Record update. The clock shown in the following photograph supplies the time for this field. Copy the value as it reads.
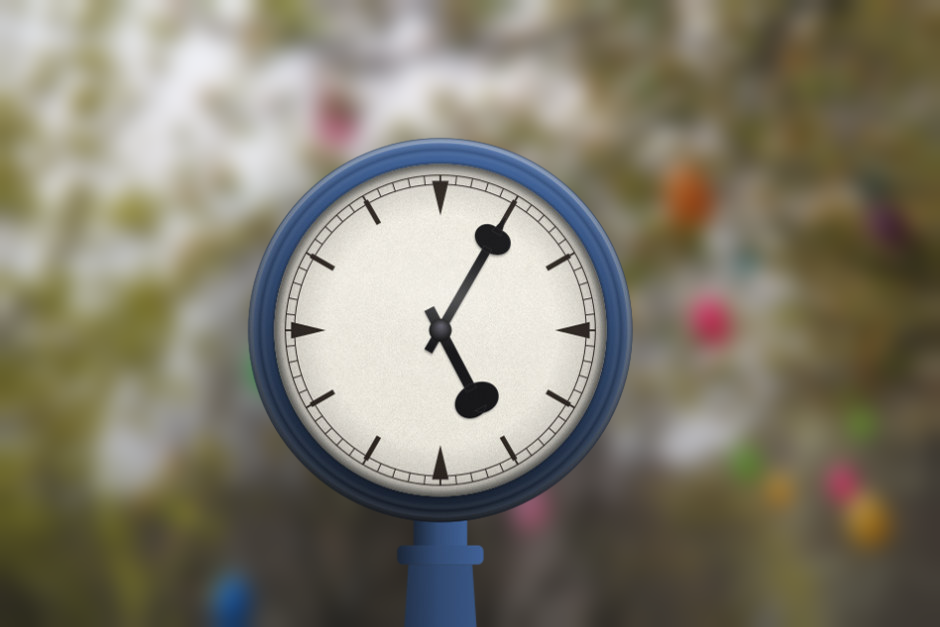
5:05
